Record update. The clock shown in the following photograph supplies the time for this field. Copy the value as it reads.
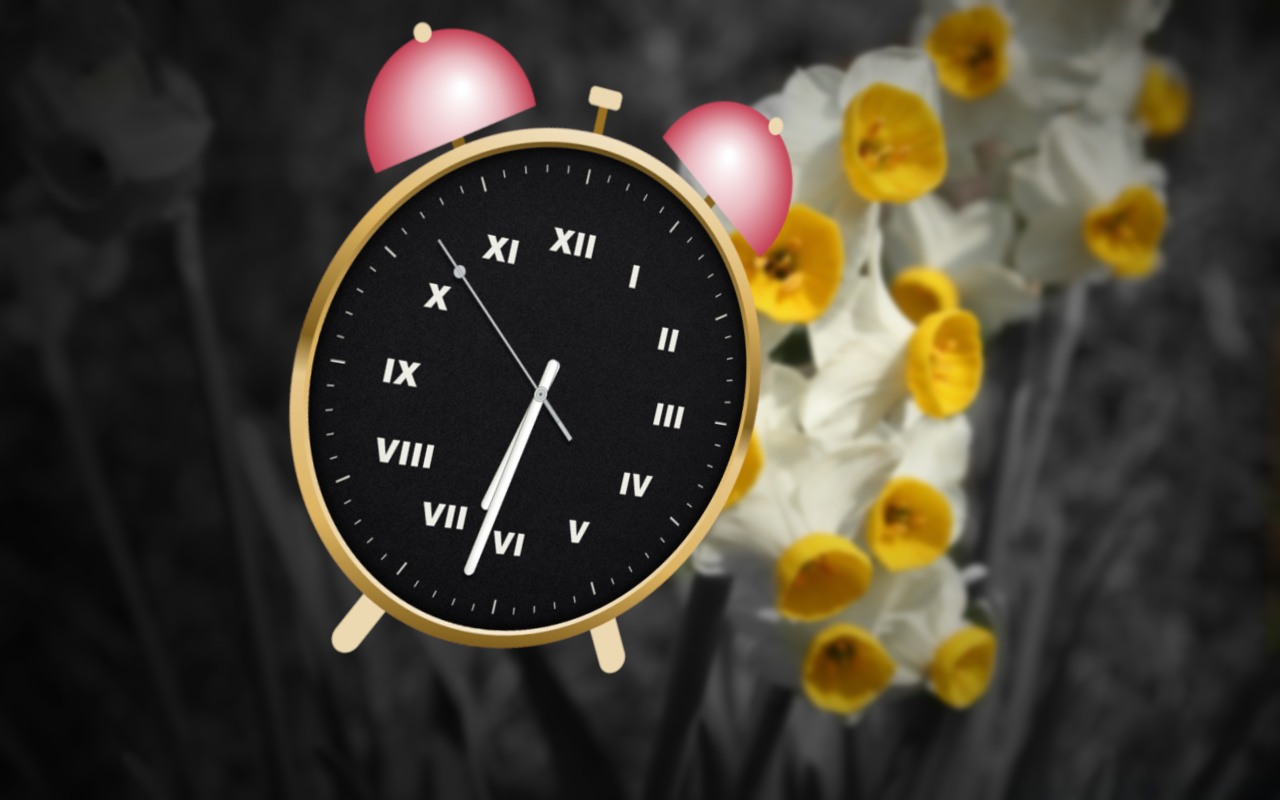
6:31:52
